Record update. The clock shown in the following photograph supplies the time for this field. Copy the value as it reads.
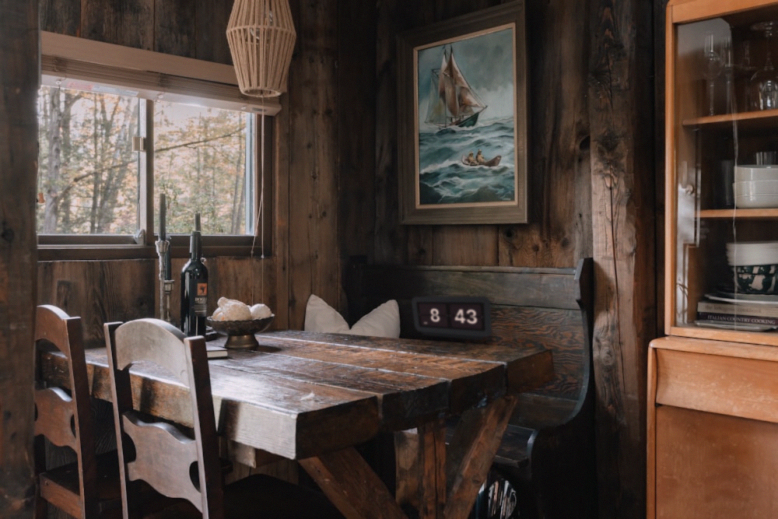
8:43
